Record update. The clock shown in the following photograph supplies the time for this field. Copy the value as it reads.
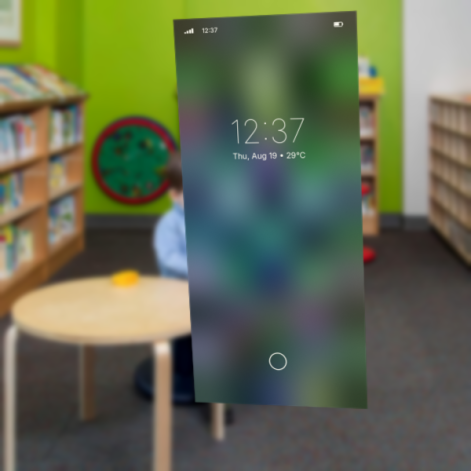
12:37
